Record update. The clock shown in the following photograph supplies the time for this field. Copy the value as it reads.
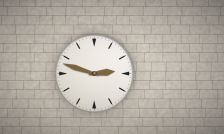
2:48
